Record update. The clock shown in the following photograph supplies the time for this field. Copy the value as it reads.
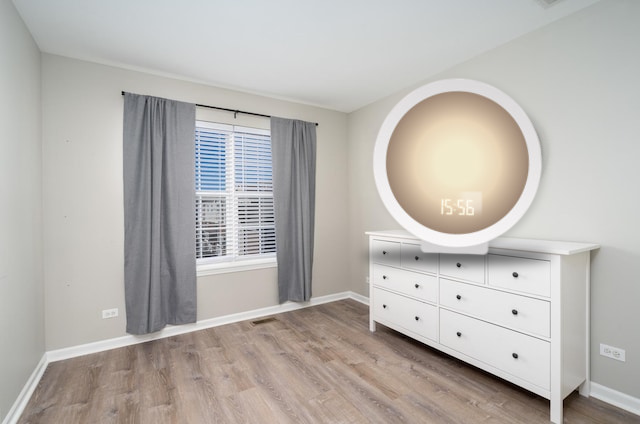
15:56
